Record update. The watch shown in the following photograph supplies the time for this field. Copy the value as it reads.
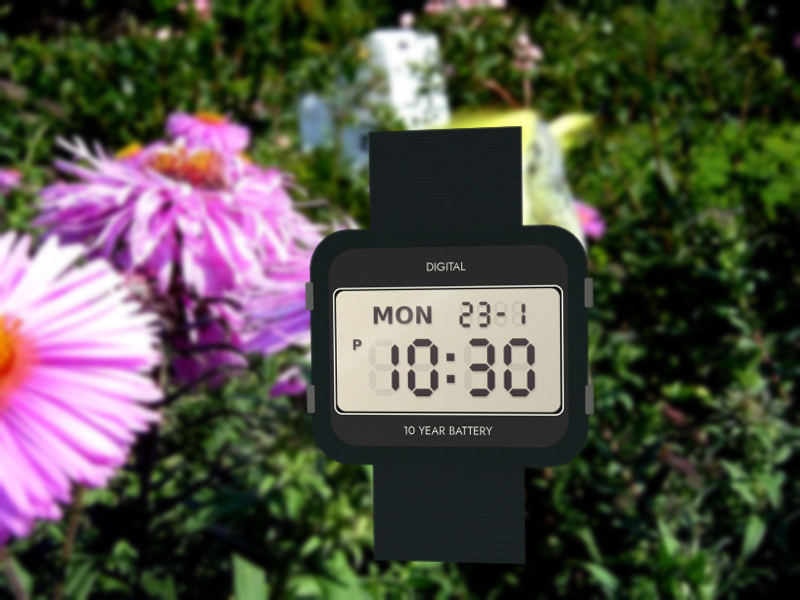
10:30
